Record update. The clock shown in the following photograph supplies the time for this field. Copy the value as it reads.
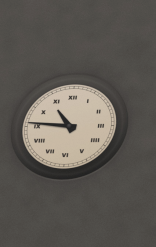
10:46
